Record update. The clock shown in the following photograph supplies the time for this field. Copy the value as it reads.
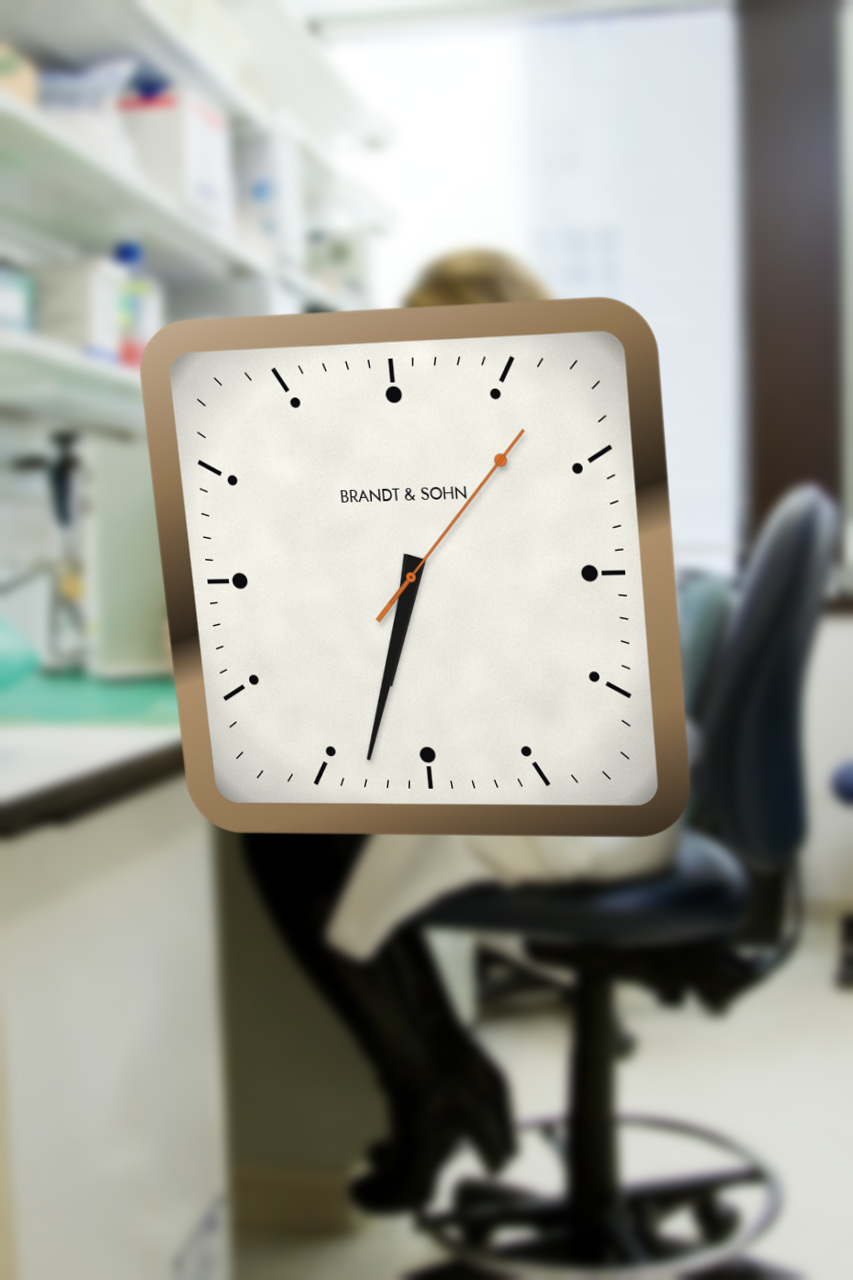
6:33:07
